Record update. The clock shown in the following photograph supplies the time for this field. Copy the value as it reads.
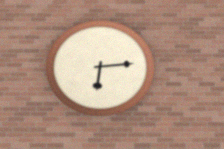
6:14
